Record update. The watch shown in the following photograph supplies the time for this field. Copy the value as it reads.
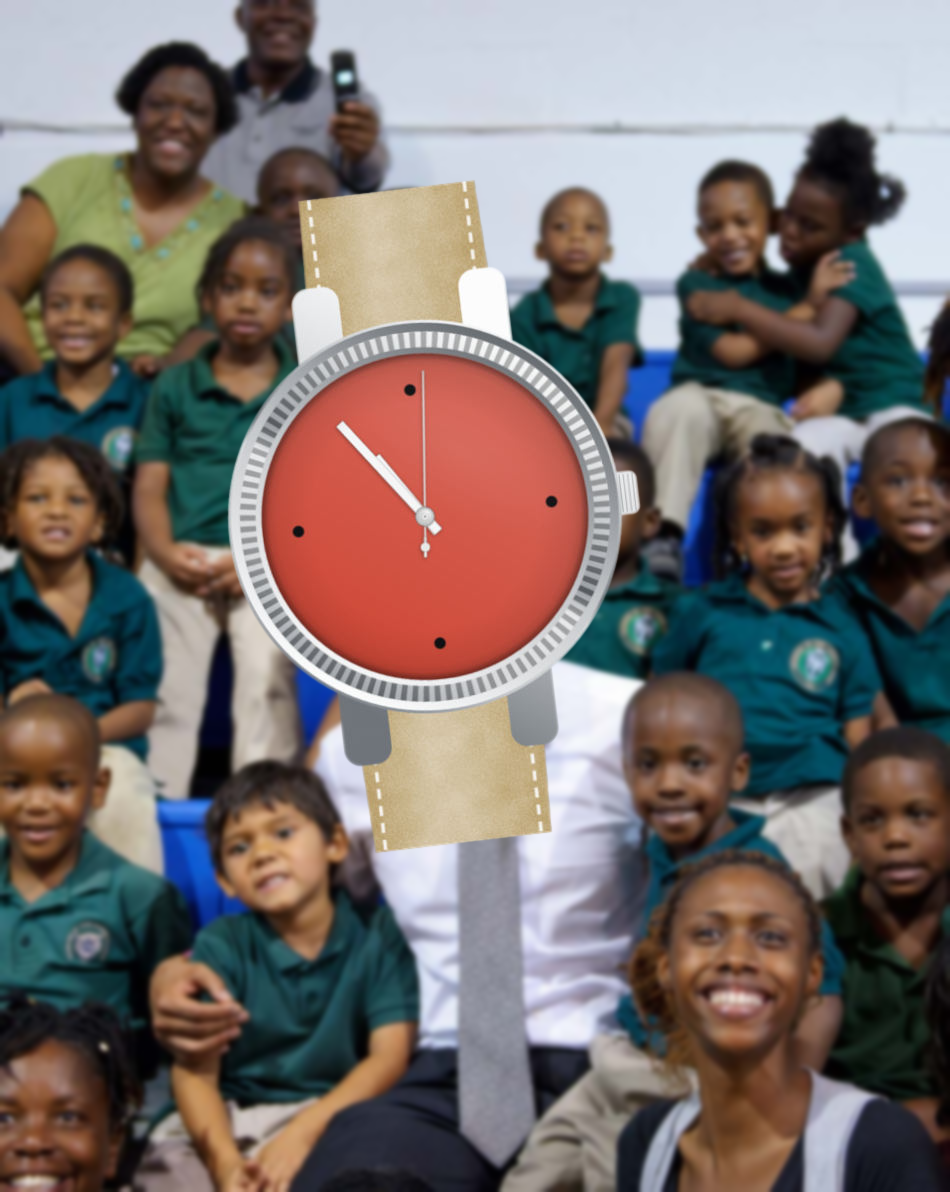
10:54:01
